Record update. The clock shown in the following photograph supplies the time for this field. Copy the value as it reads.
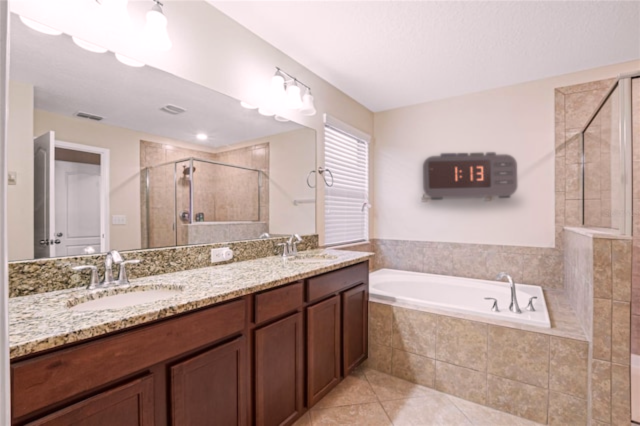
1:13
